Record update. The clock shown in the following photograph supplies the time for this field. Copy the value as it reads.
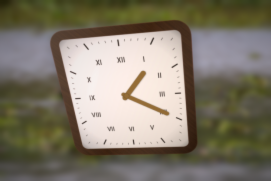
1:20
